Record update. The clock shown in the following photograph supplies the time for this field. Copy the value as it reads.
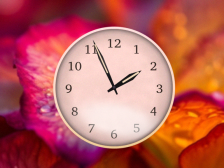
1:56
